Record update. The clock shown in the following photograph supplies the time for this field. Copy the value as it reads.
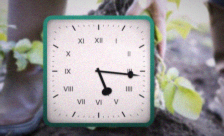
5:16
